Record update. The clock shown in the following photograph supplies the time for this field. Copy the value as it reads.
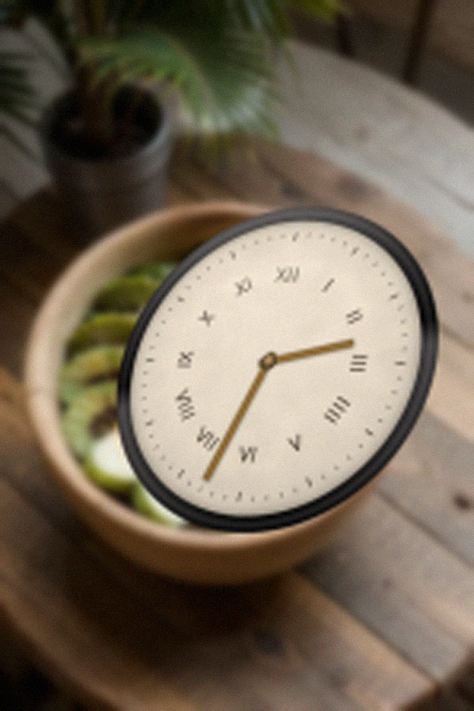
2:33
